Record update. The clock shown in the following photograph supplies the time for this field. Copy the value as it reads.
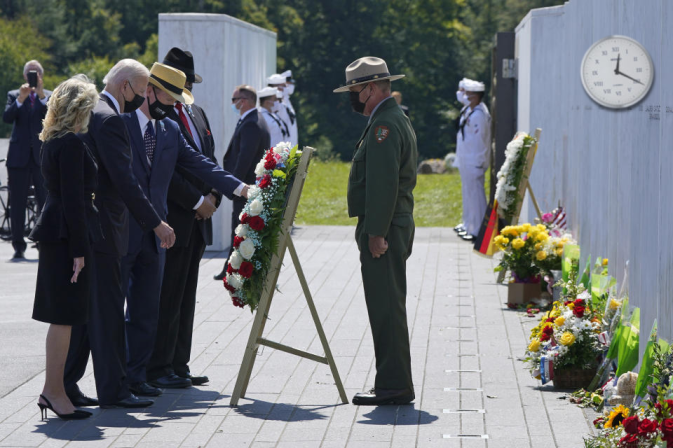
12:20
